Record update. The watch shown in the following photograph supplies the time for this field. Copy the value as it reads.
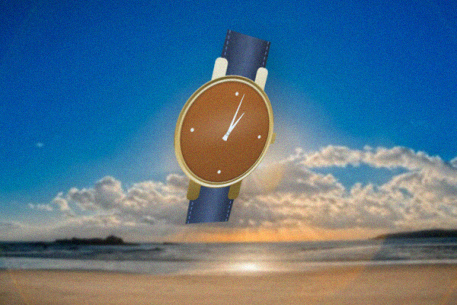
1:02
